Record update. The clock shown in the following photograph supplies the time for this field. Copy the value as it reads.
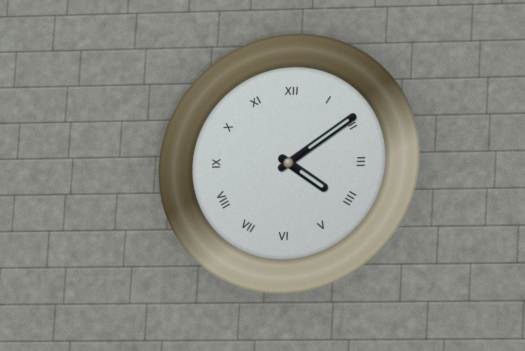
4:09
